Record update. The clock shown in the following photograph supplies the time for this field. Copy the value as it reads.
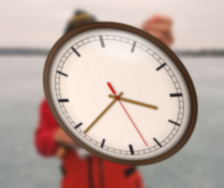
3:38:27
